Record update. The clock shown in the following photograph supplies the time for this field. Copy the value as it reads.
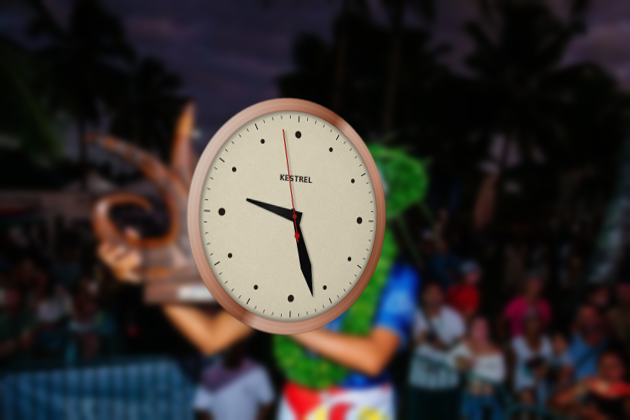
9:26:58
